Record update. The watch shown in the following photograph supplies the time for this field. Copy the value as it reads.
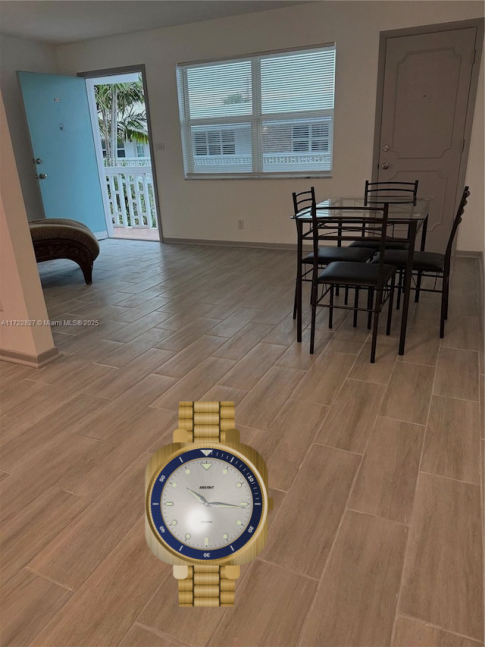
10:16
